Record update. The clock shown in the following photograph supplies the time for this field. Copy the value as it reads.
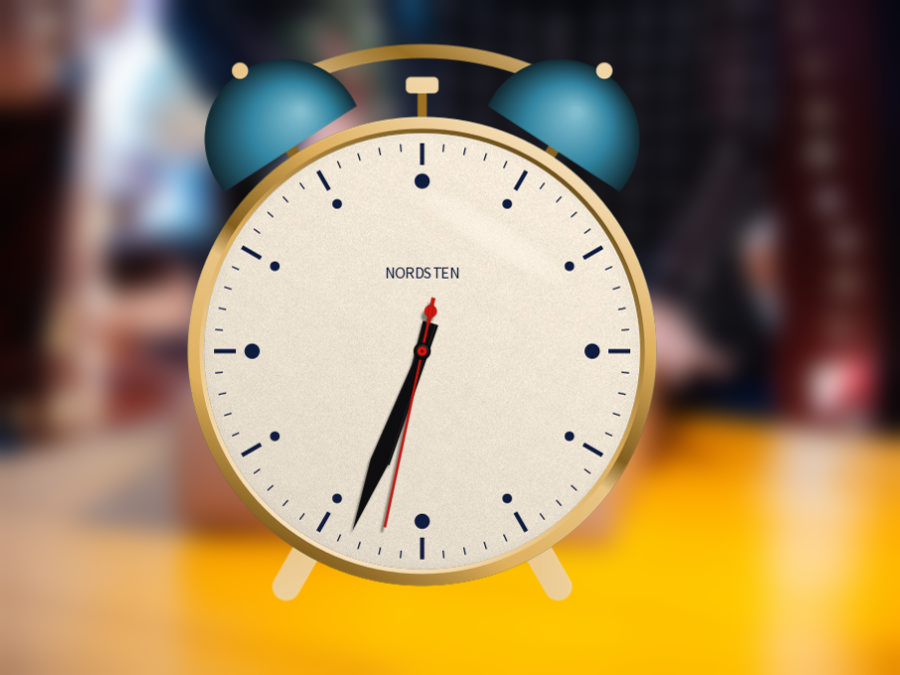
6:33:32
